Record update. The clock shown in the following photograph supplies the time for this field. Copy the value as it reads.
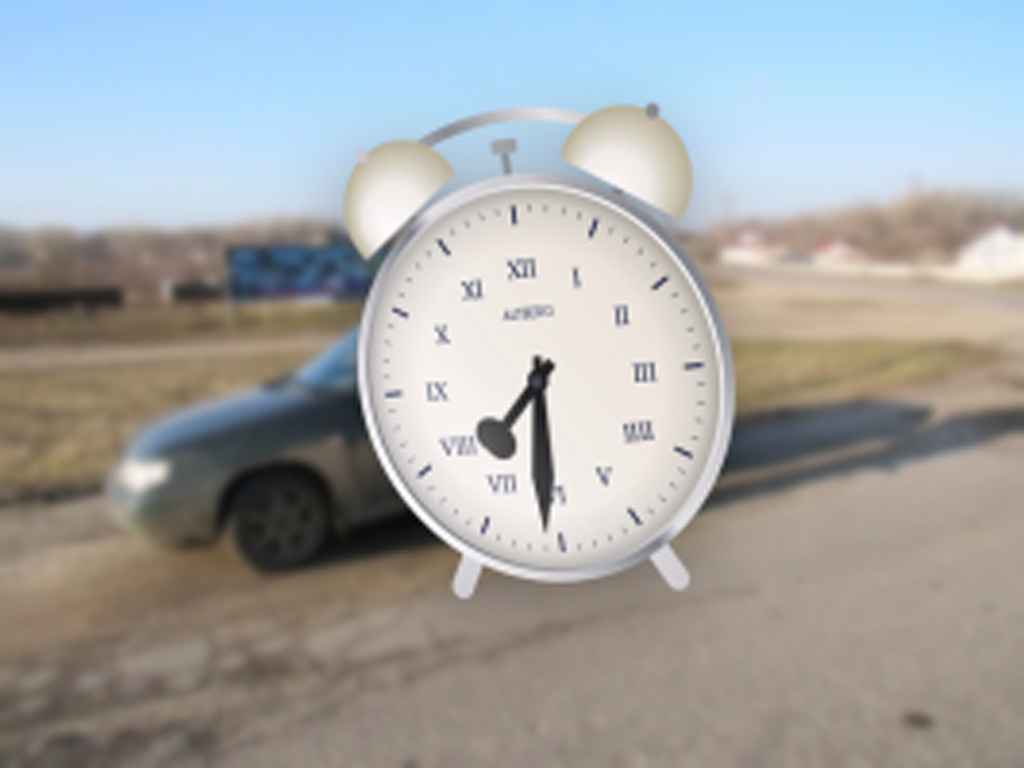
7:31
